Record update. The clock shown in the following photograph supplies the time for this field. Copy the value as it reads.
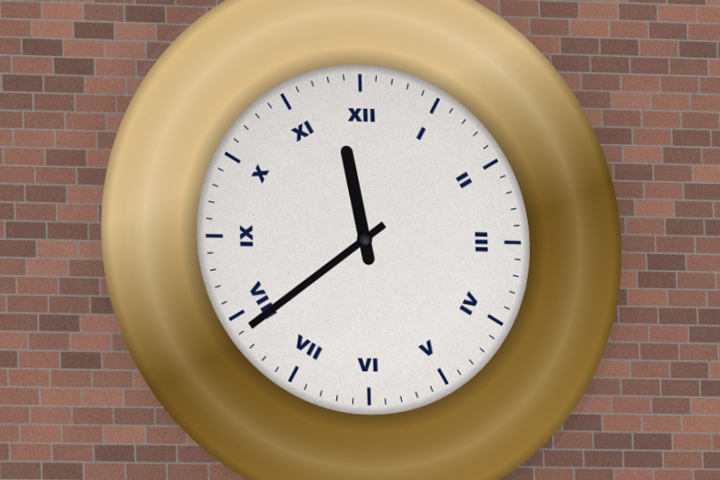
11:39
